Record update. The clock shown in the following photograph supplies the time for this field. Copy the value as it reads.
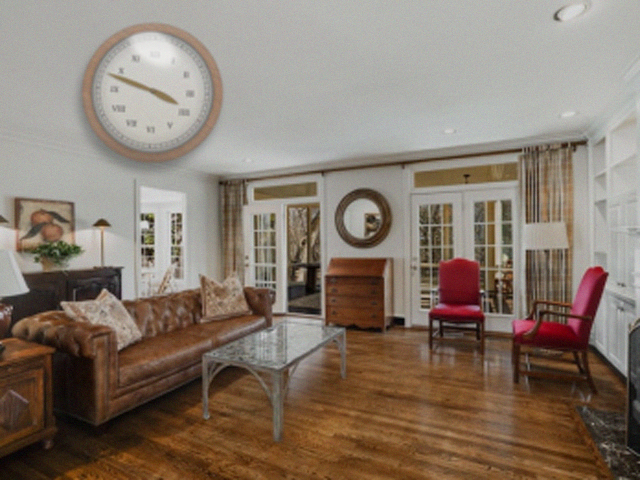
3:48
